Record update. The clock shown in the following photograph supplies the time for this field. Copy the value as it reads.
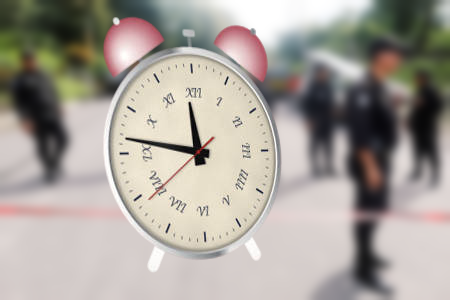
11:46:39
